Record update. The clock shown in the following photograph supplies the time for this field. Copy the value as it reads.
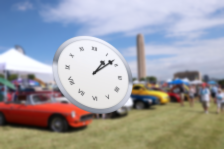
1:08
